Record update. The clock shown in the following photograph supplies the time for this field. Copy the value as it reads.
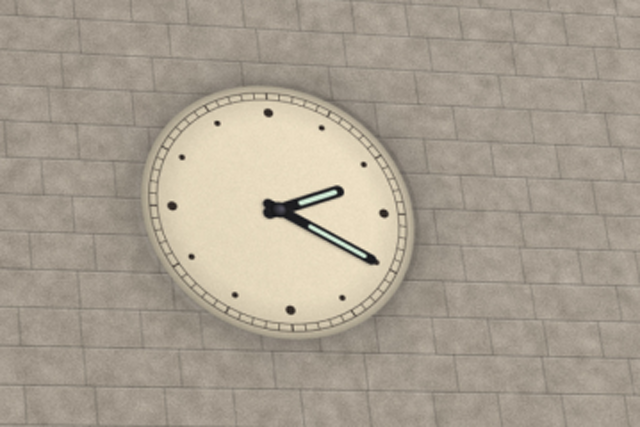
2:20
